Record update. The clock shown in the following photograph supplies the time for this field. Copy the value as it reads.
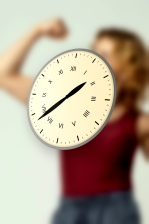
1:38
